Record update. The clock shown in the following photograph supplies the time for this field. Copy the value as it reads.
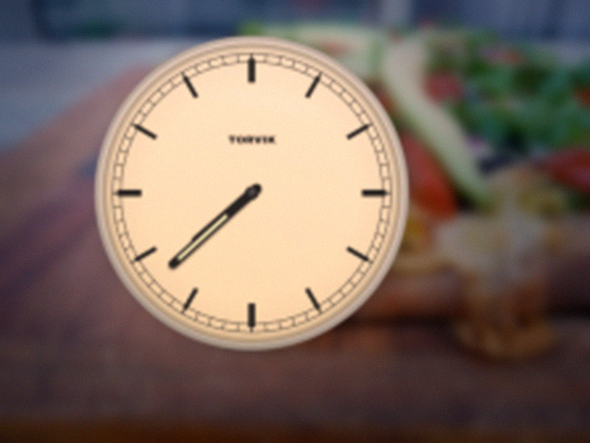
7:38
